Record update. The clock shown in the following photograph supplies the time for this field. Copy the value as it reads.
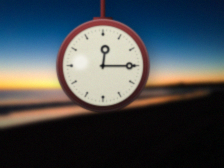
12:15
